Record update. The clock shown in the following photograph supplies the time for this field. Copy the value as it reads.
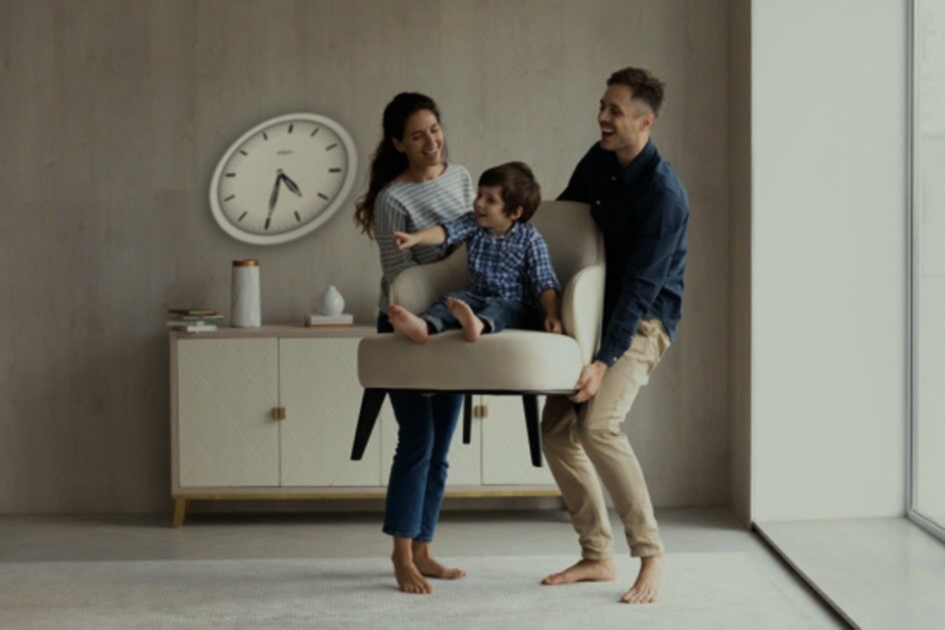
4:30
